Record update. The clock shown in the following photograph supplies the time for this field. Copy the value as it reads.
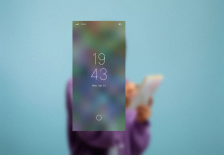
19:43
